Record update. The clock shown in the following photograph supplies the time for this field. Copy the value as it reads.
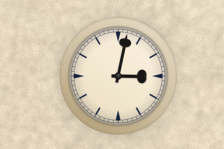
3:02
